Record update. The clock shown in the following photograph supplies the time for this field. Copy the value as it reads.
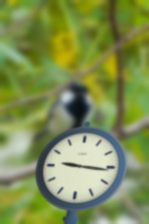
9:16
